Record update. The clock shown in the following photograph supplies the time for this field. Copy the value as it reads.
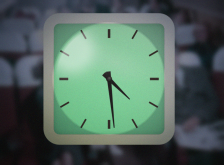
4:29
